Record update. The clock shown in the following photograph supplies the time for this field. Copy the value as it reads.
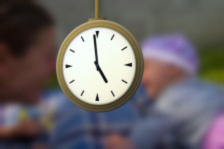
4:59
